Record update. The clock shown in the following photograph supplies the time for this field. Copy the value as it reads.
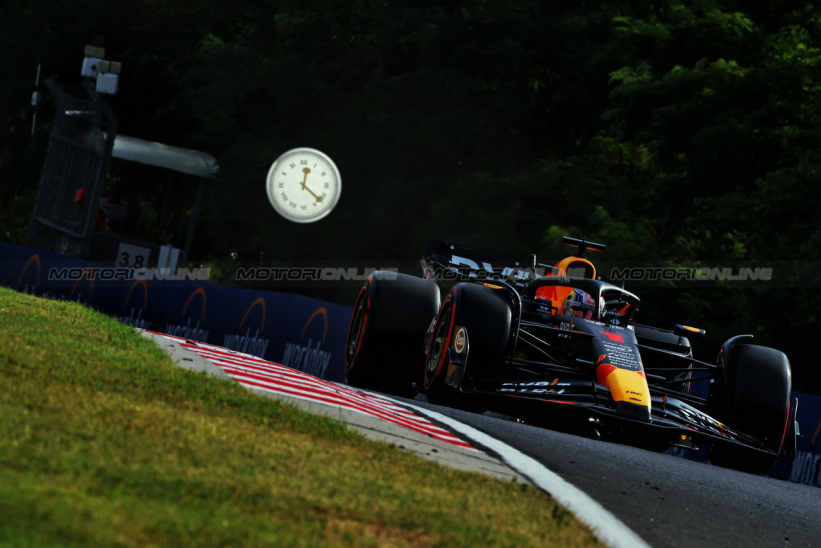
12:22
